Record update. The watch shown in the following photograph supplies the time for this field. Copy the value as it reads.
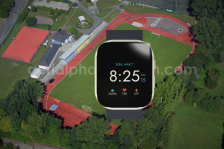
8:25
